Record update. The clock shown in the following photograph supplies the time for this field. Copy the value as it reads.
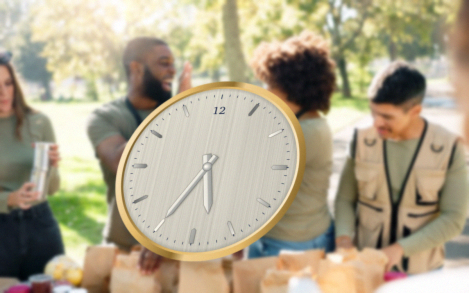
5:35
